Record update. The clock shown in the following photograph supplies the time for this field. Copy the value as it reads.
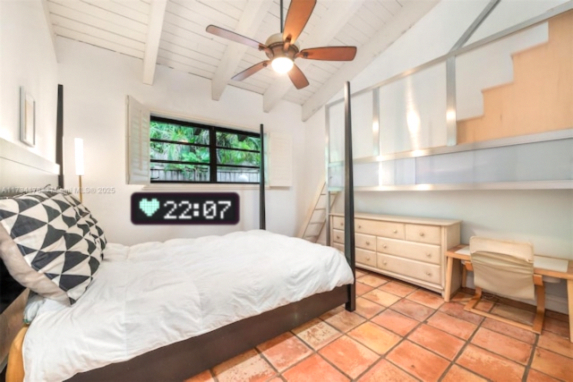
22:07
